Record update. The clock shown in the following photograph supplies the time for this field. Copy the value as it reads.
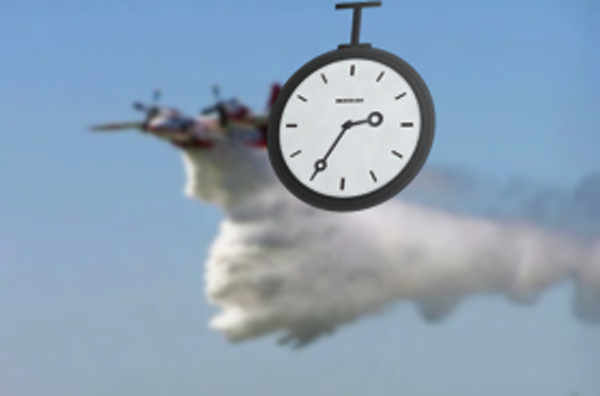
2:35
